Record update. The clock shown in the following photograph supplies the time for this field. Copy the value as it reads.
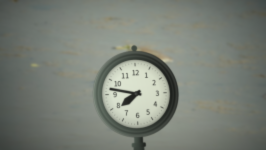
7:47
